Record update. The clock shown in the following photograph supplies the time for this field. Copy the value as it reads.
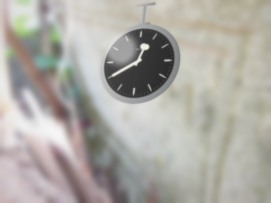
12:40
